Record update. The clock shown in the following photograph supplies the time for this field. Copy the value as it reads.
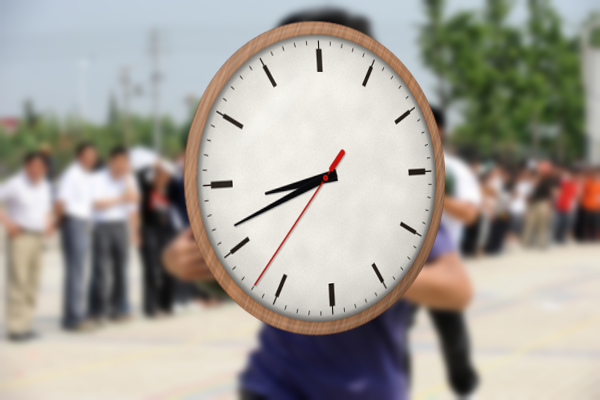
8:41:37
